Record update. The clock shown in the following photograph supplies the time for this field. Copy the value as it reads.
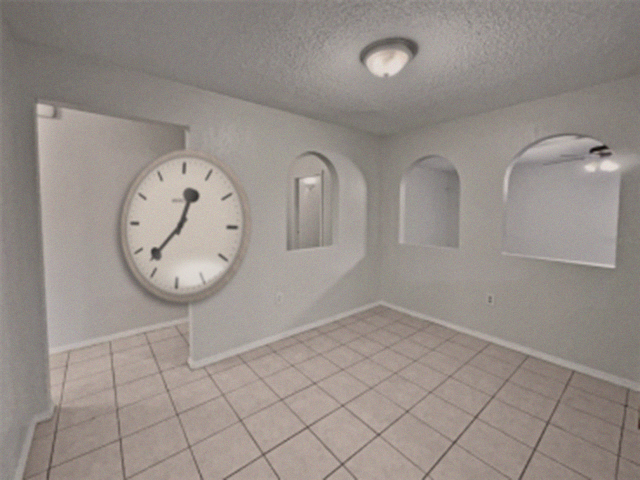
12:37
